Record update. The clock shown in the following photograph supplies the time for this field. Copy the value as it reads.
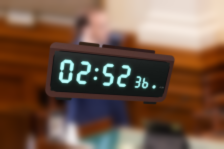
2:52:36
